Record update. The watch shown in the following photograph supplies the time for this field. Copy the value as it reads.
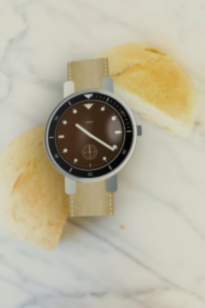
10:21
